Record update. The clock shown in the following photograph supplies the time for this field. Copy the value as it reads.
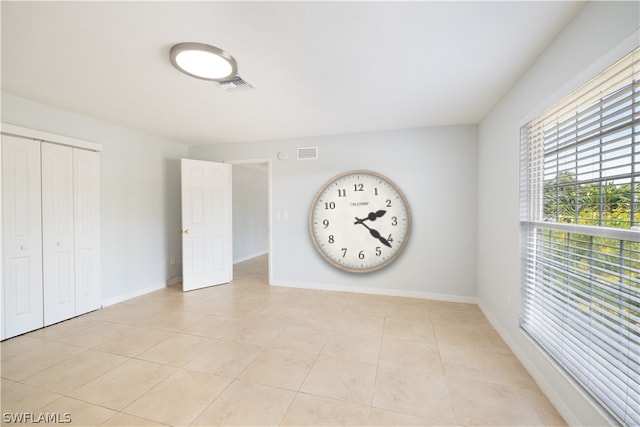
2:22
